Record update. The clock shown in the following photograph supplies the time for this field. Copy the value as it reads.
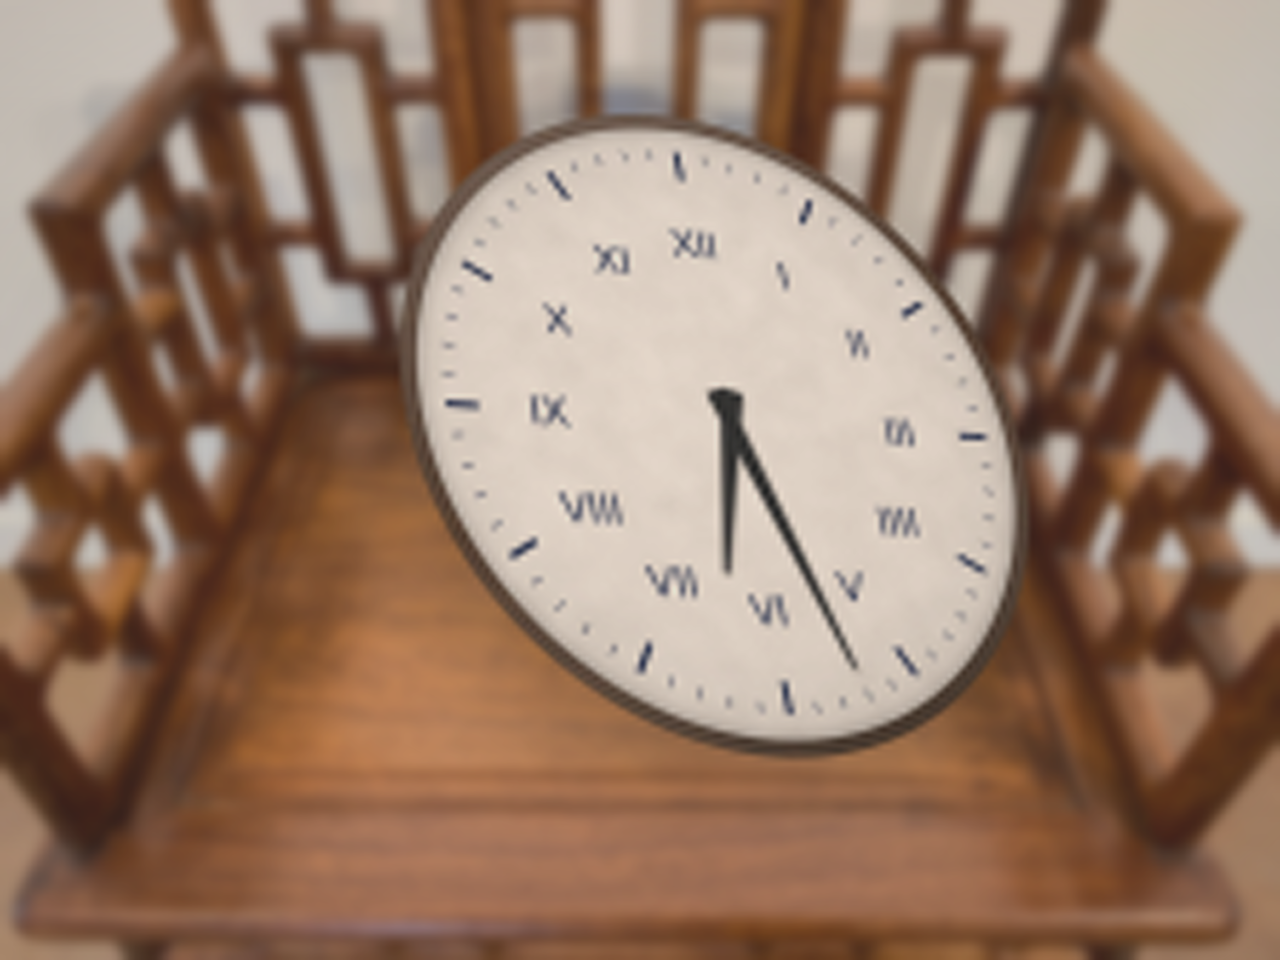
6:27
